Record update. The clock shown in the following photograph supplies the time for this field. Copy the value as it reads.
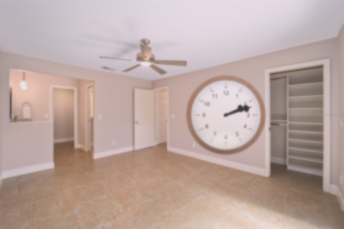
2:12
